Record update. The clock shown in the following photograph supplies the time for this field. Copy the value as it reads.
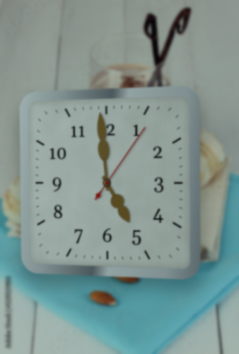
4:59:06
